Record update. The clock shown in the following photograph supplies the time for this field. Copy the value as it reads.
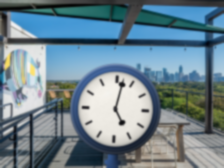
5:02
